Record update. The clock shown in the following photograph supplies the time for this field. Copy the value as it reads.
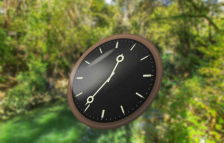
12:36
